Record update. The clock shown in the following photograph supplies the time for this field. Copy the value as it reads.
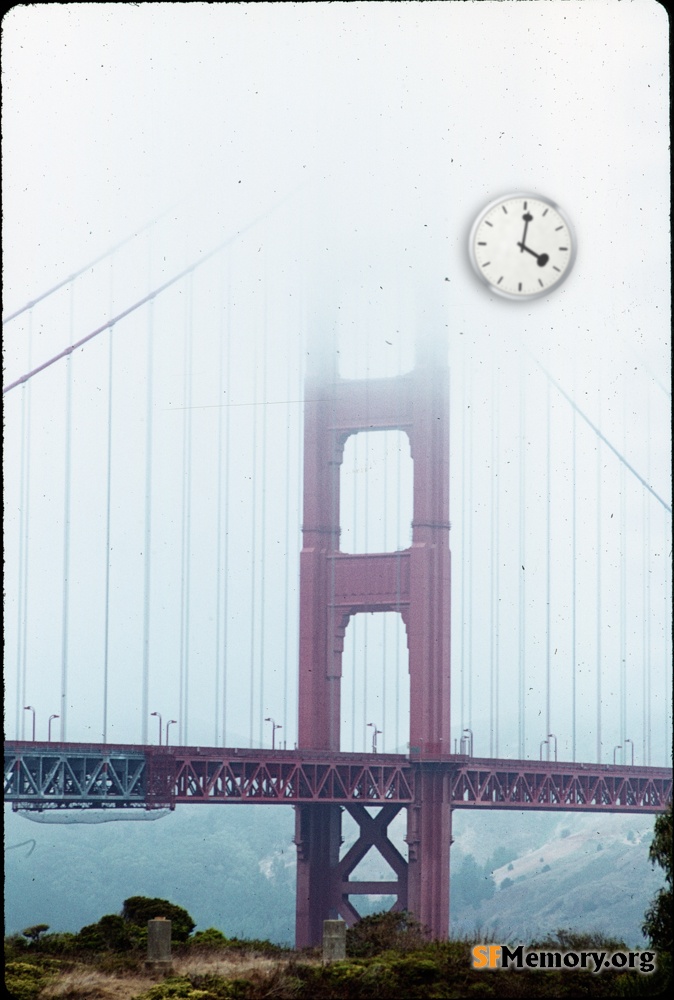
4:01
